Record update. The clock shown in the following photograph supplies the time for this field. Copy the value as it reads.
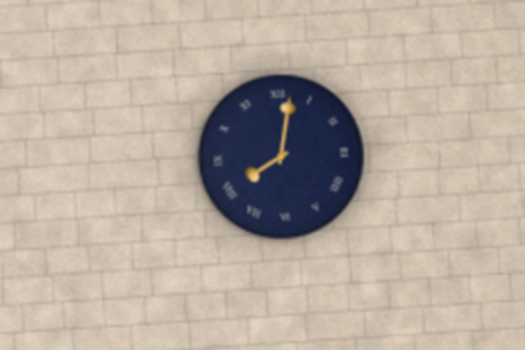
8:02
